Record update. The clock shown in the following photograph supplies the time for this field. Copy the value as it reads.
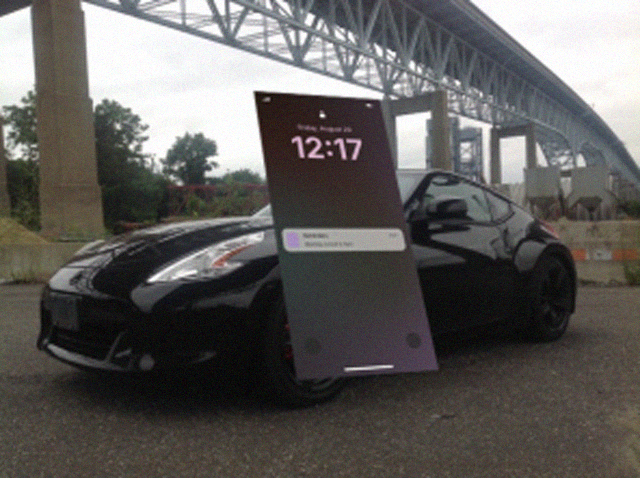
12:17
